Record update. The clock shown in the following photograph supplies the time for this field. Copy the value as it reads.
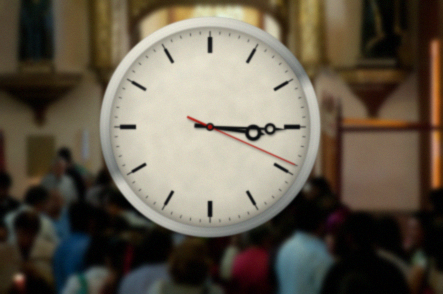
3:15:19
